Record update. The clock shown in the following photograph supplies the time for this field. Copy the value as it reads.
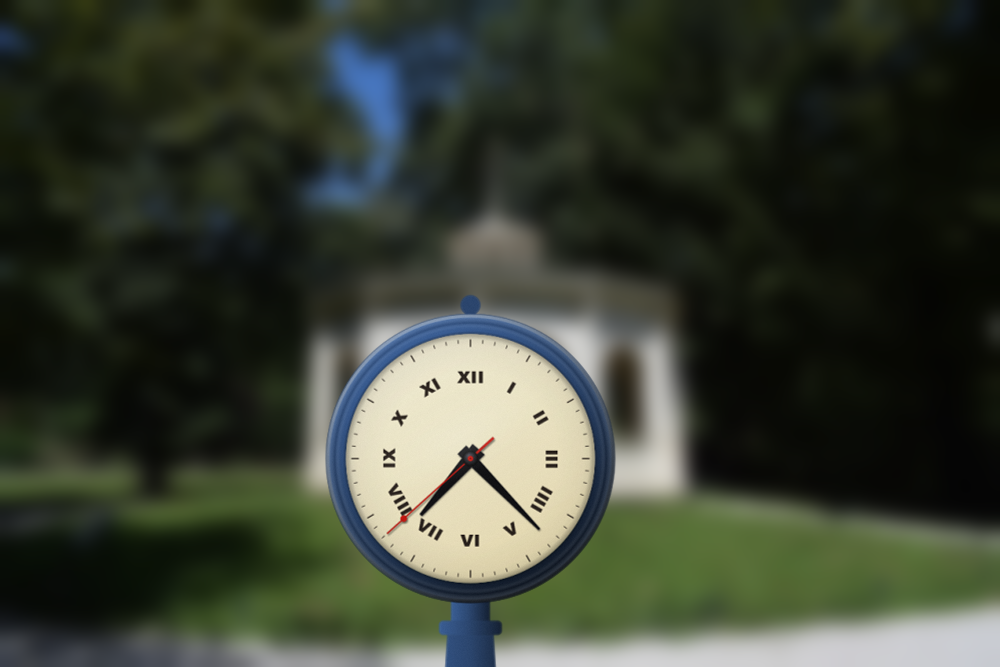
7:22:38
